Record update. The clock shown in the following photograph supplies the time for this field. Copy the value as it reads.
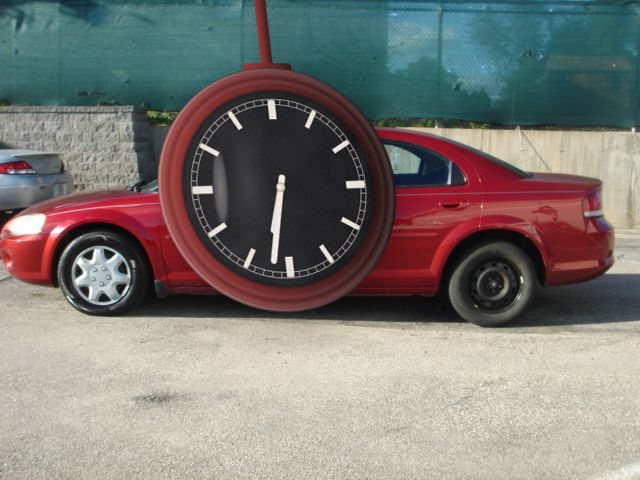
6:32
